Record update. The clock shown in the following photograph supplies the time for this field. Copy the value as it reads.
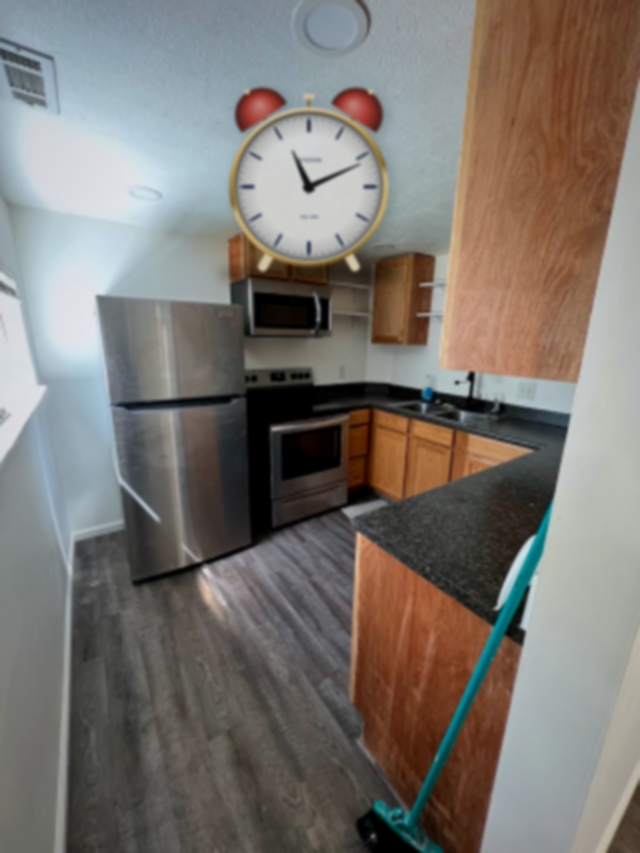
11:11
